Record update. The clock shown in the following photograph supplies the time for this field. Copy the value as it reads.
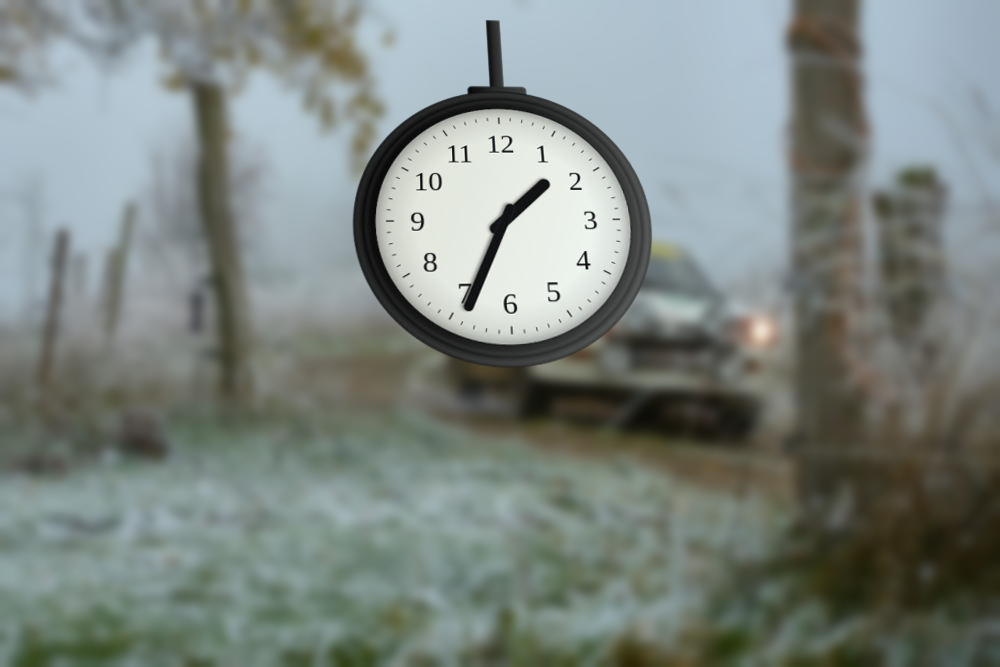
1:34
